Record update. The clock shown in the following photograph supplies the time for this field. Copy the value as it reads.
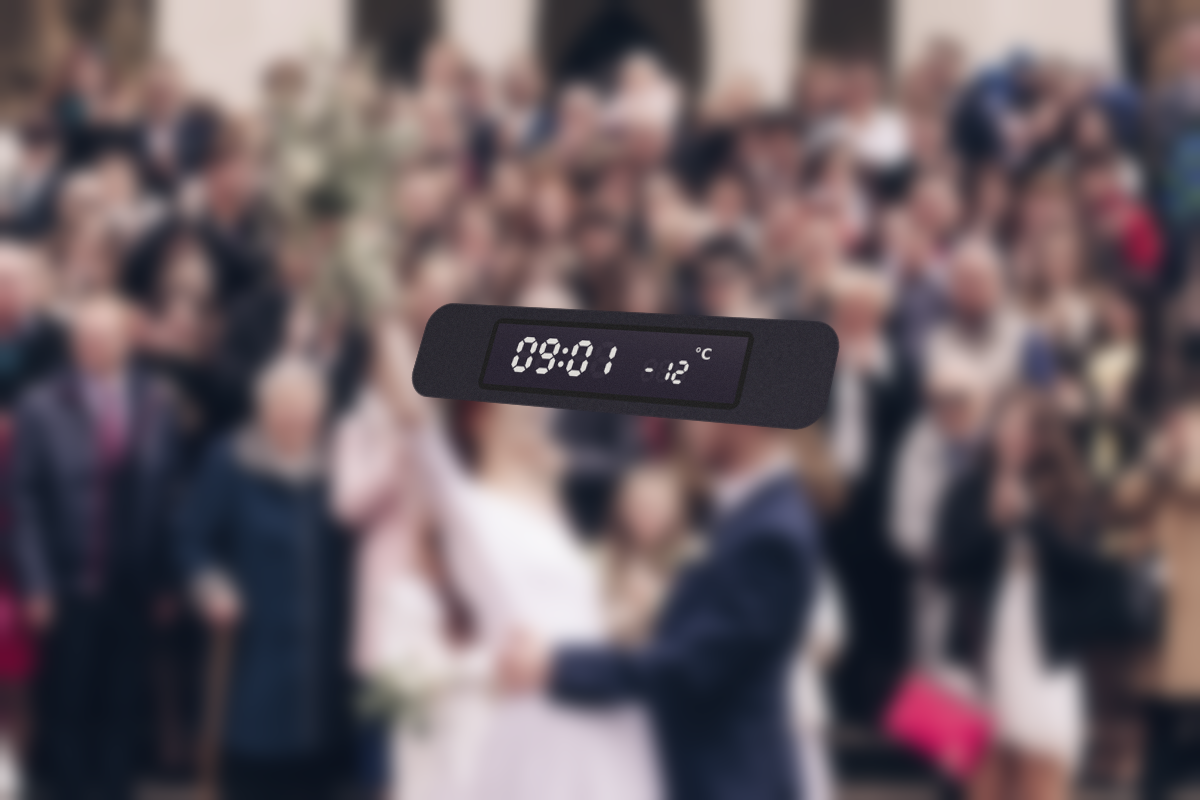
9:01
